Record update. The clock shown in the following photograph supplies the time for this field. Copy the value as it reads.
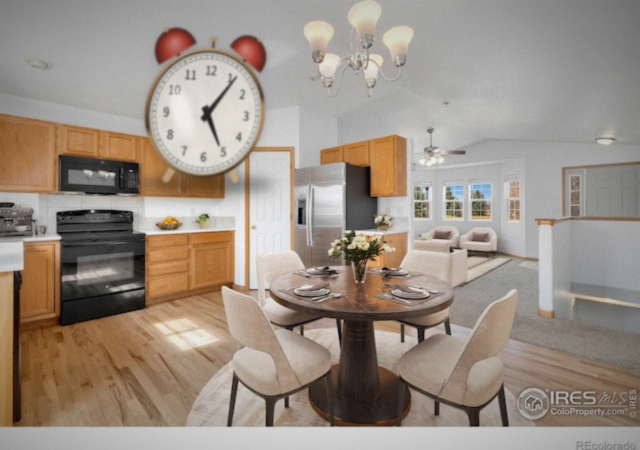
5:06
